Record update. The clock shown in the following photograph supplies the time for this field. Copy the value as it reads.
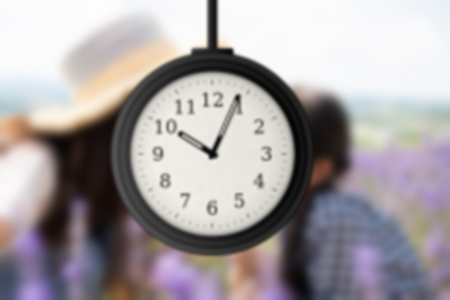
10:04
